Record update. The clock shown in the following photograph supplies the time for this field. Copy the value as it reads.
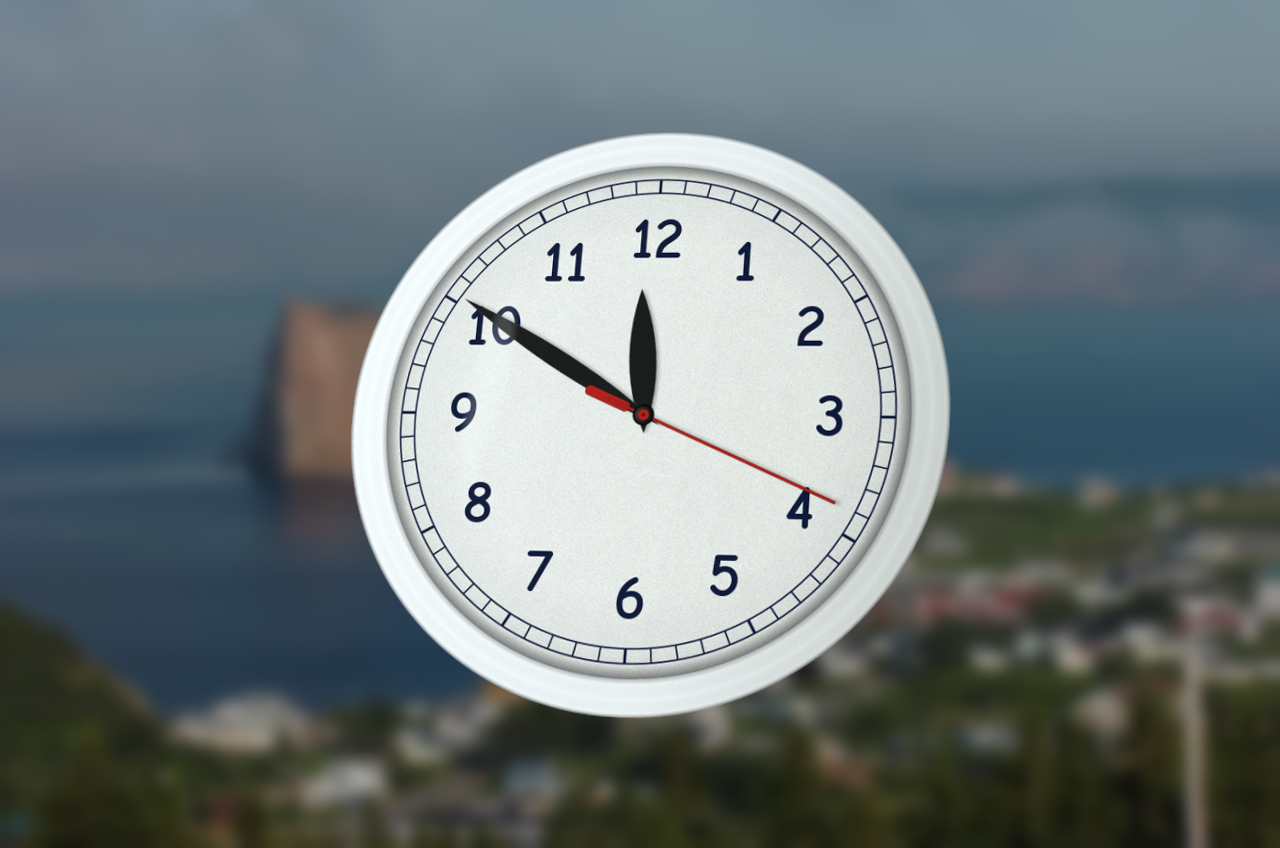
11:50:19
